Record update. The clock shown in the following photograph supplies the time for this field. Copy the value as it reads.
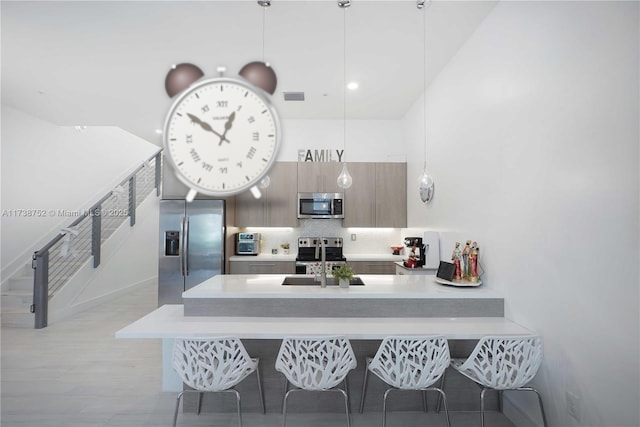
12:51
